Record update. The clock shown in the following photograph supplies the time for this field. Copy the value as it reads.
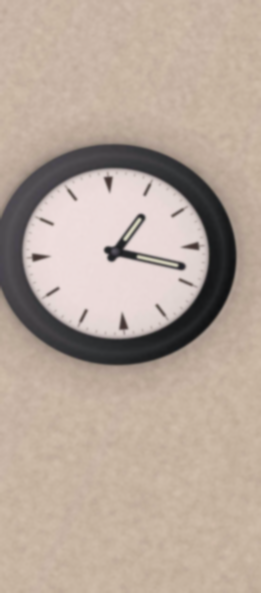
1:18
